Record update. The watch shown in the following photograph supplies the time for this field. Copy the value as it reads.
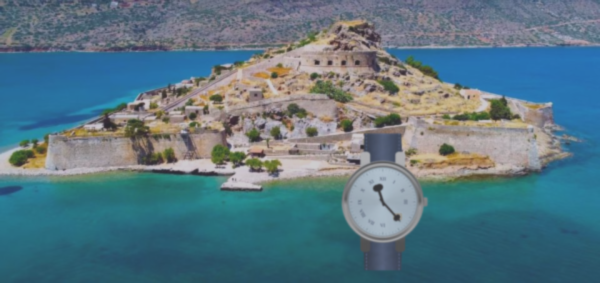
11:23
